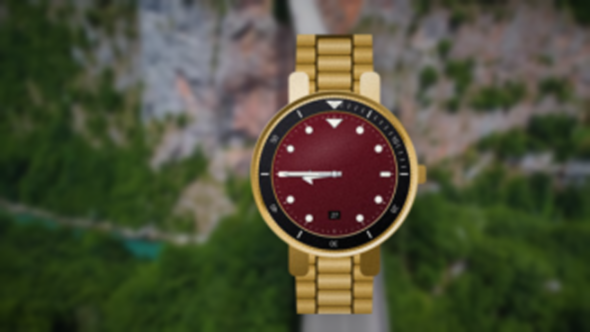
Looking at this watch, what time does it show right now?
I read 8:45
